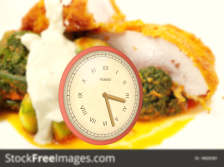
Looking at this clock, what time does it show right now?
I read 3:27
